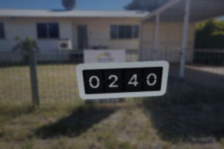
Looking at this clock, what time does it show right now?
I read 2:40
